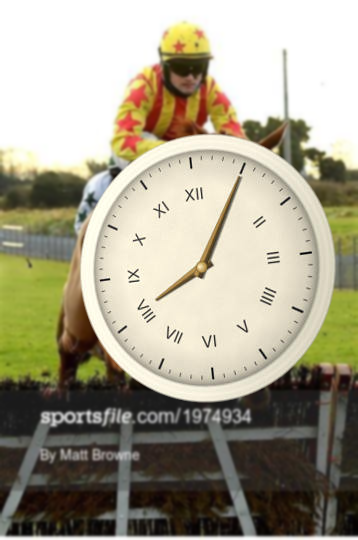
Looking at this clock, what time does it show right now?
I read 8:05
